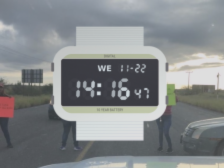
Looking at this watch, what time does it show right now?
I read 14:16:47
